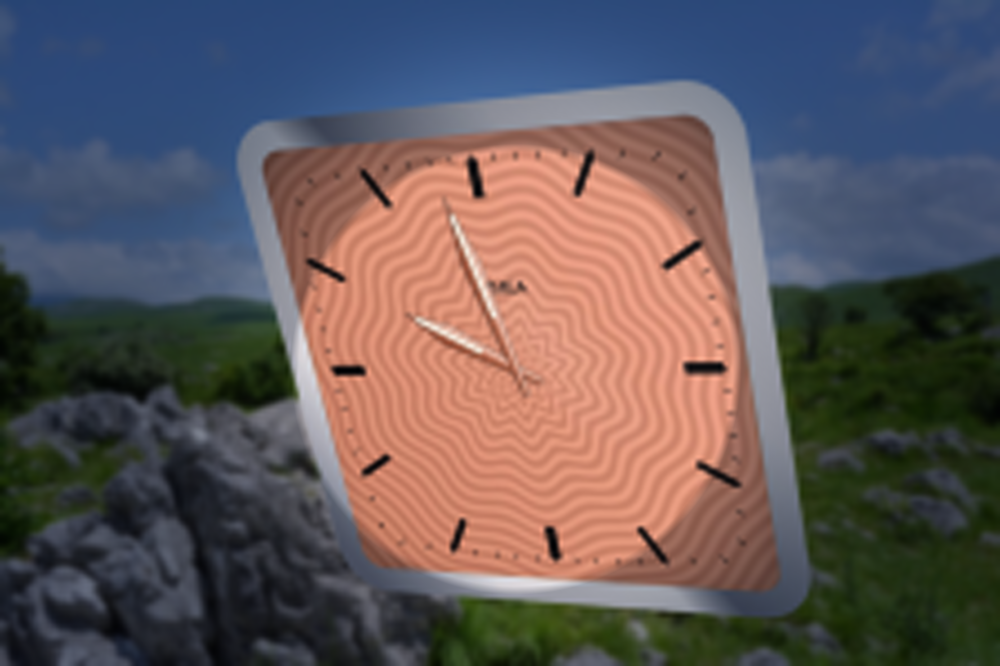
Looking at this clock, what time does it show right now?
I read 9:58
